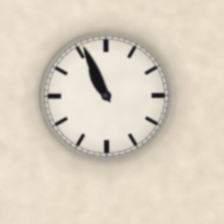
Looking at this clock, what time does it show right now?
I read 10:56
